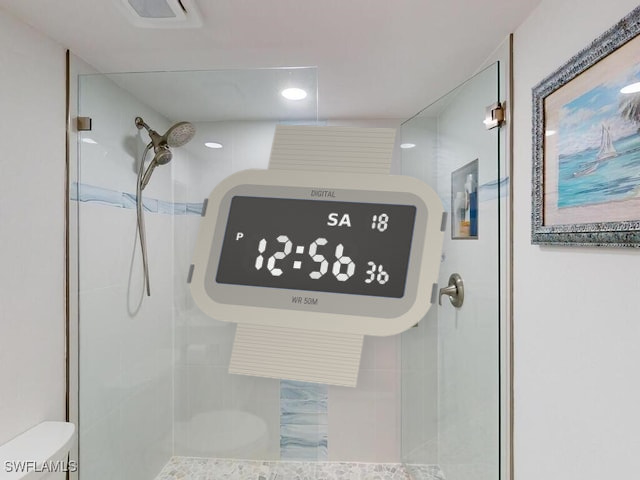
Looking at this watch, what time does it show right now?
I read 12:56:36
